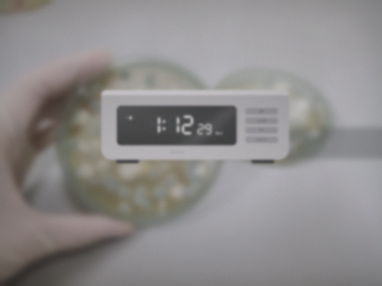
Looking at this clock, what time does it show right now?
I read 1:12
